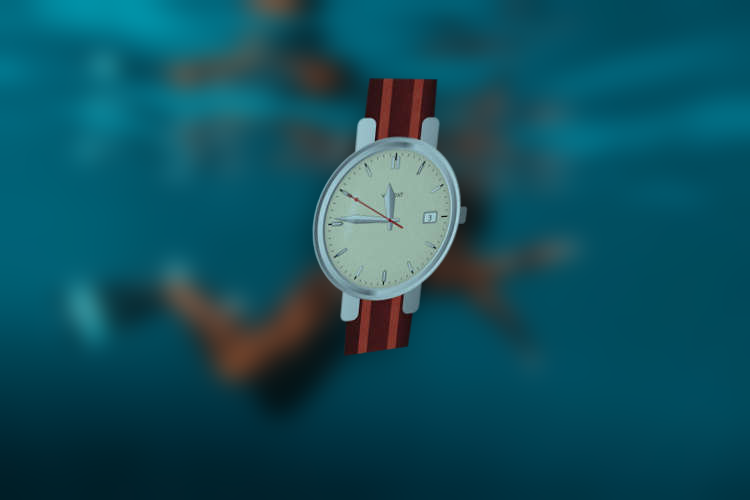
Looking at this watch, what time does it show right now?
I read 11:45:50
